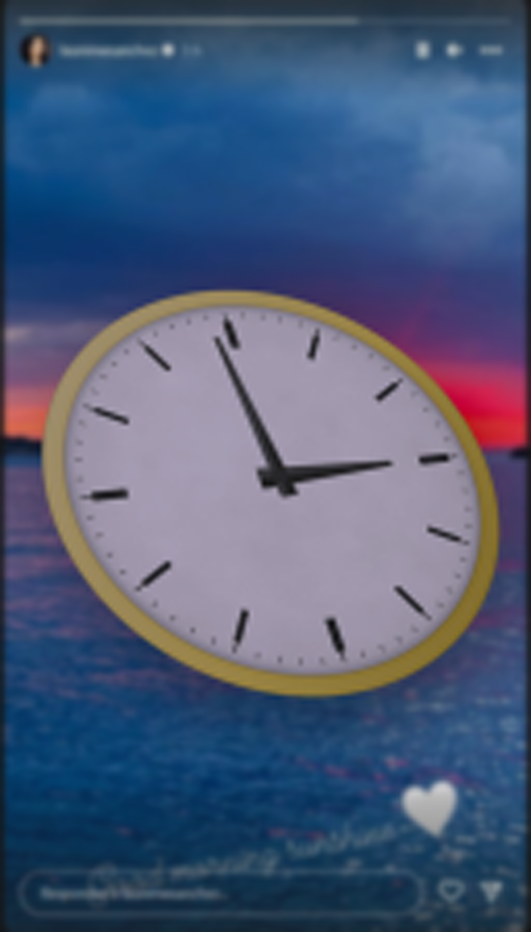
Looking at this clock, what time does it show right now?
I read 2:59
